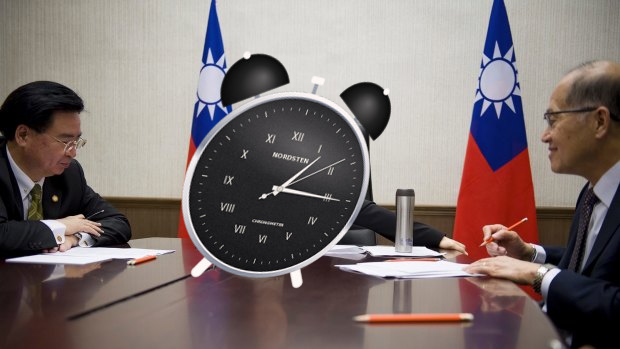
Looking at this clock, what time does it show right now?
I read 1:15:09
